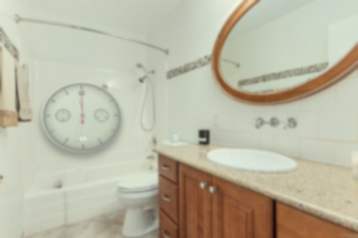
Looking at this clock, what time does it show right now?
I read 11:32
